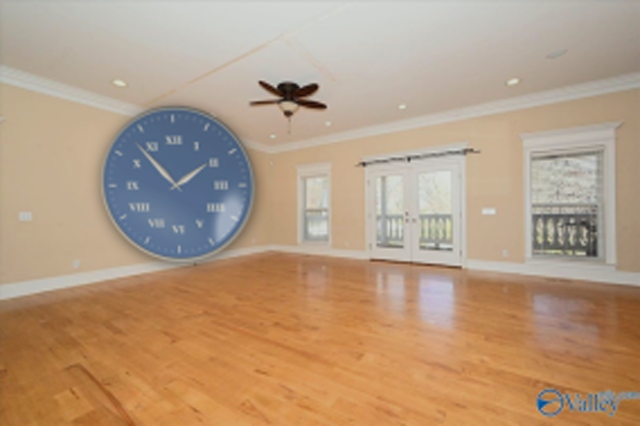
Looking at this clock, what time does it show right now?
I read 1:53
